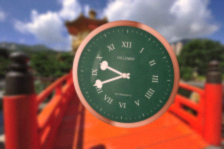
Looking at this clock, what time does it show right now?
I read 9:41
